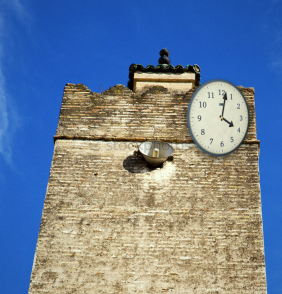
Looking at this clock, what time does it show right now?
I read 4:02
